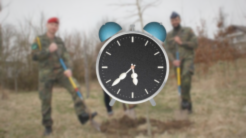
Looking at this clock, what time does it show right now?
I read 5:38
